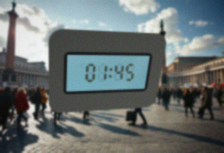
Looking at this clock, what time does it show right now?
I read 1:45
